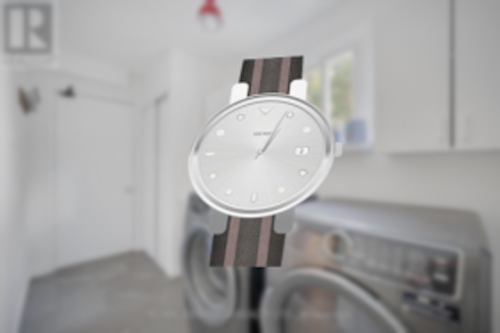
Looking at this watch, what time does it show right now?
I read 1:04
